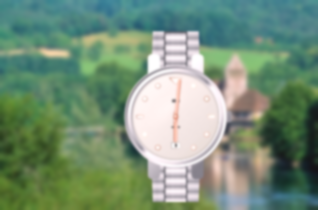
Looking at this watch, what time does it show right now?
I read 6:01
